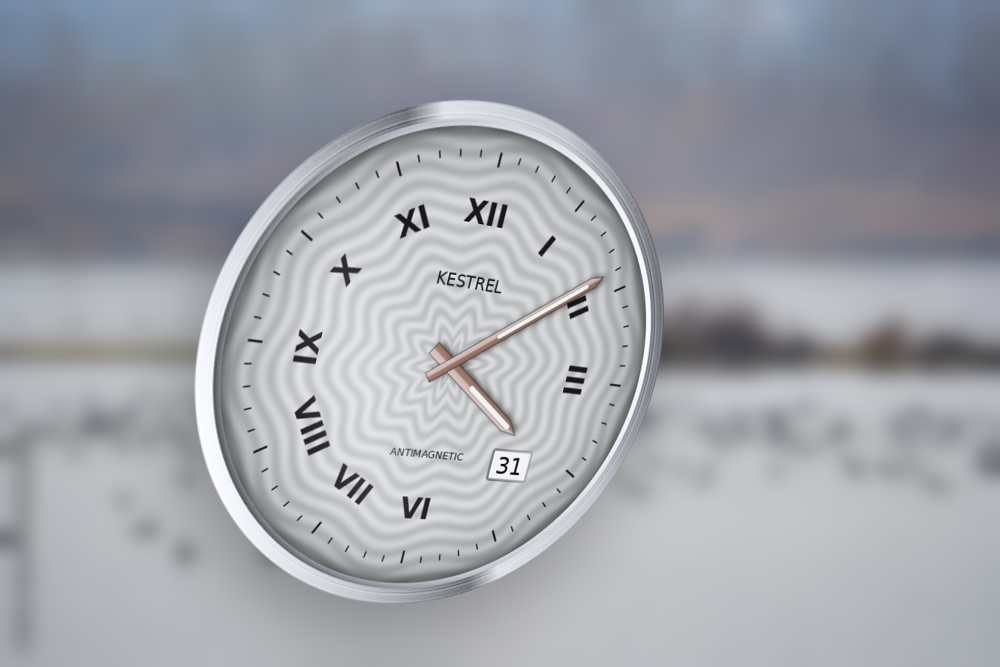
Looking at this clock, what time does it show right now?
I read 4:09
